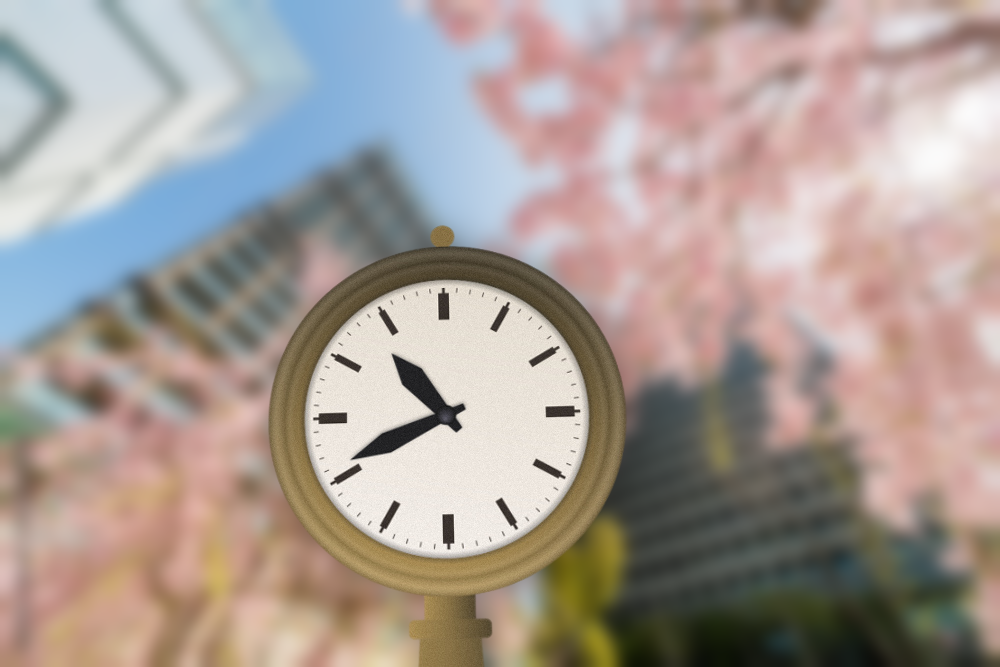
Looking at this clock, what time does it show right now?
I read 10:41
